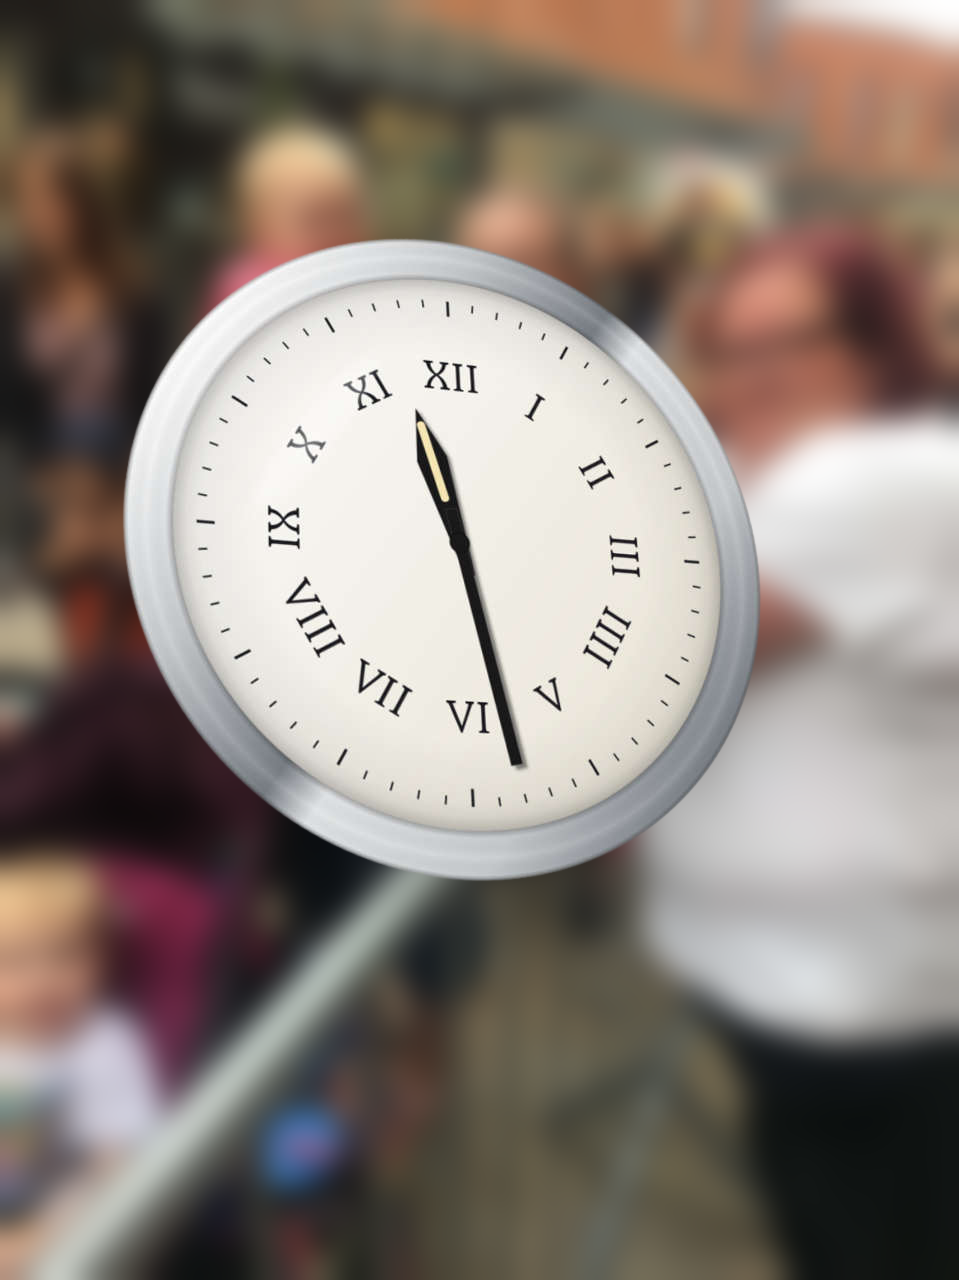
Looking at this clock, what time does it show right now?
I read 11:28
